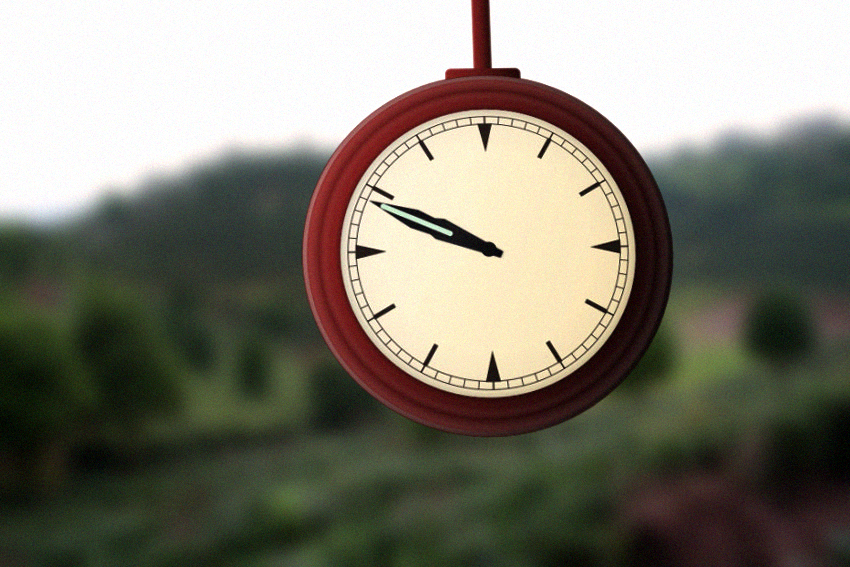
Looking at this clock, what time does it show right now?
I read 9:49
